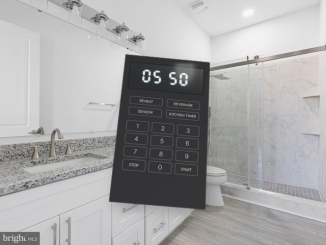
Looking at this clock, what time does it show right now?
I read 5:50
